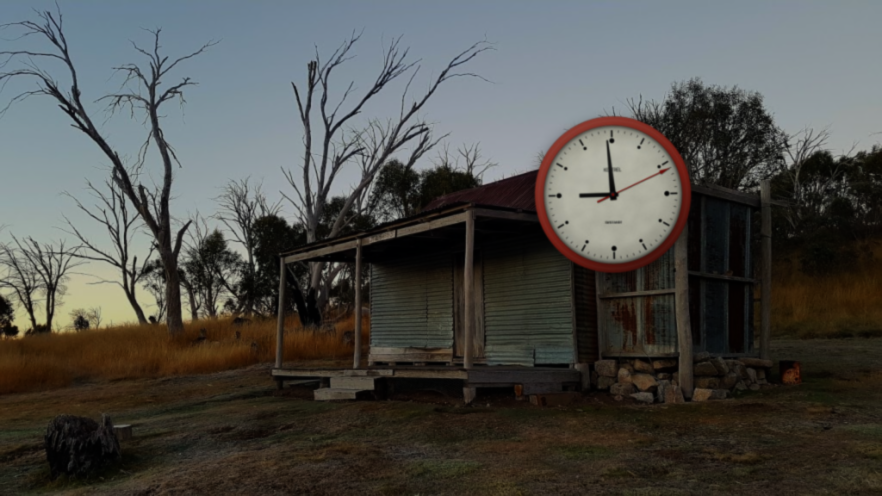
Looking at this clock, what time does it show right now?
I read 8:59:11
